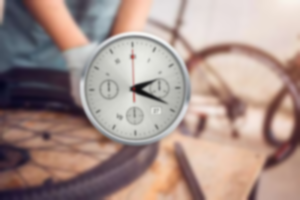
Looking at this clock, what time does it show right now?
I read 2:19
